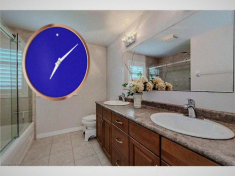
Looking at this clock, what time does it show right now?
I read 7:09
